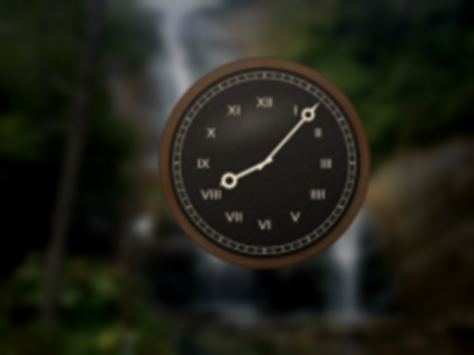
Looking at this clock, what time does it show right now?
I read 8:07
